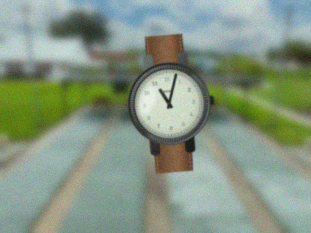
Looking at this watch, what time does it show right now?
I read 11:03
